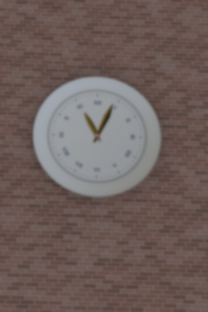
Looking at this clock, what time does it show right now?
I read 11:04
